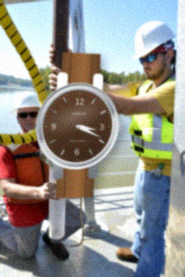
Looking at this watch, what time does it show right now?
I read 3:19
